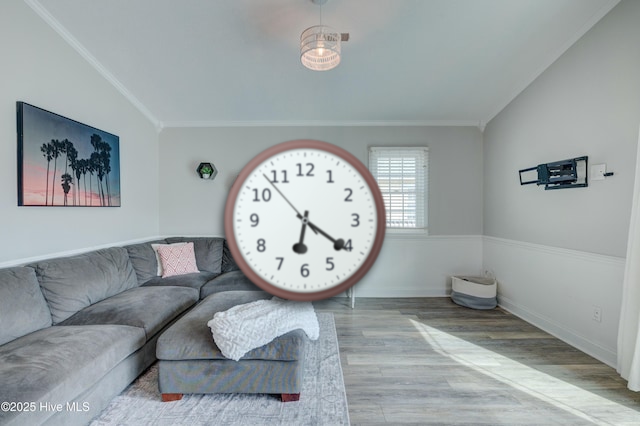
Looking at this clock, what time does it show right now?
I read 6:20:53
